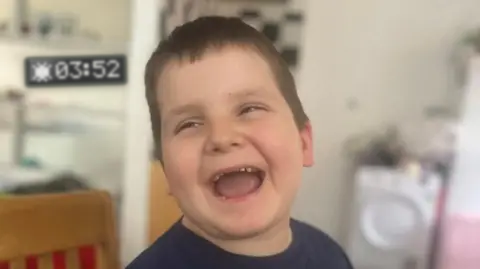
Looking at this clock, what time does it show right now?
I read 3:52
